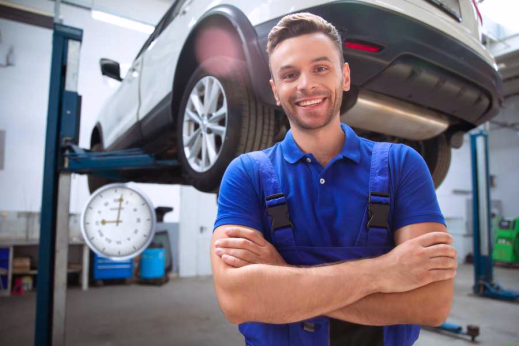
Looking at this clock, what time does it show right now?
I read 9:02
